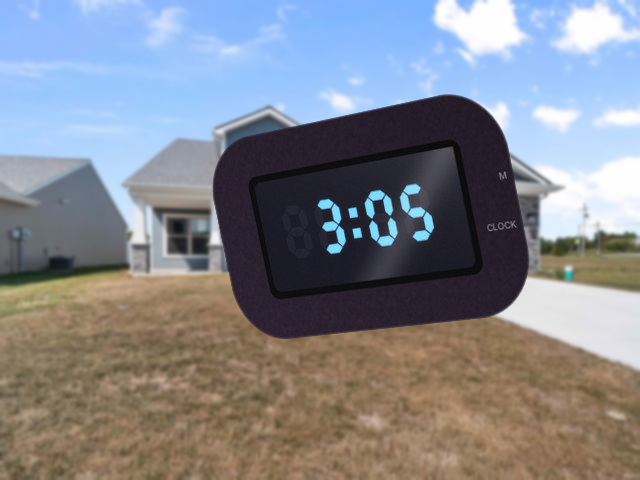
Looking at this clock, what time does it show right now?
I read 3:05
